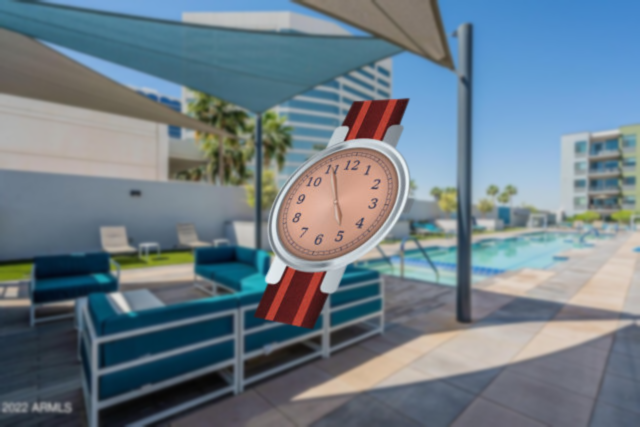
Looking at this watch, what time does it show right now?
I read 4:55
